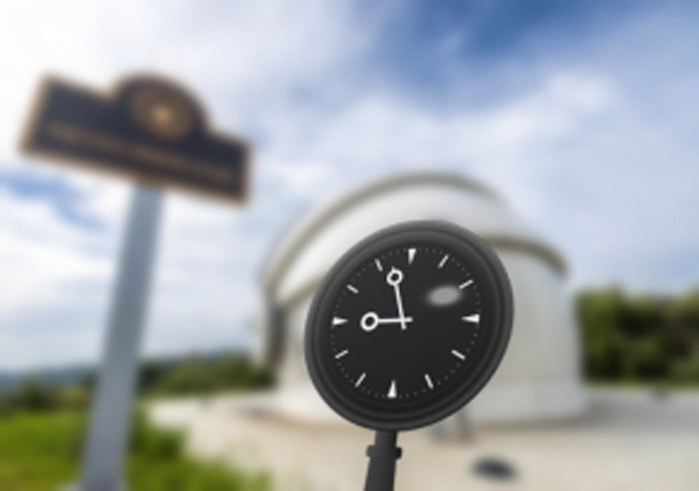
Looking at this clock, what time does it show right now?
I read 8:57
